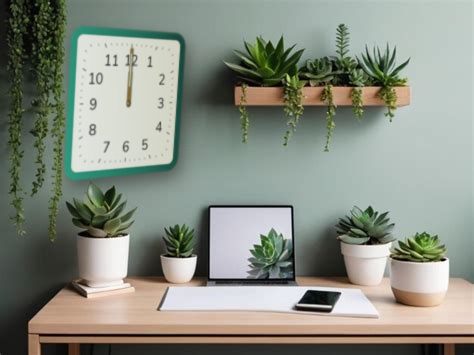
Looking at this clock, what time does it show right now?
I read 12:00
